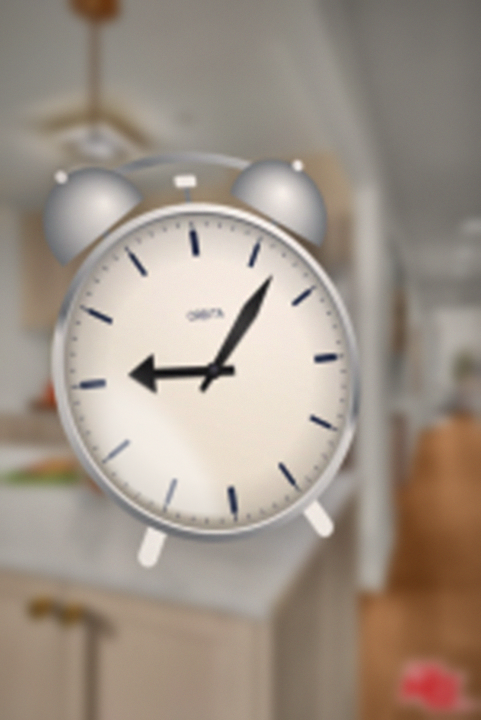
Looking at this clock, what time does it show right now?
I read 9:07
